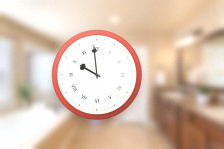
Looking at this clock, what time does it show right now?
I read 9:59
